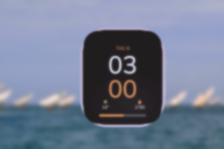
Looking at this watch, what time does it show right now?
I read 3:00
